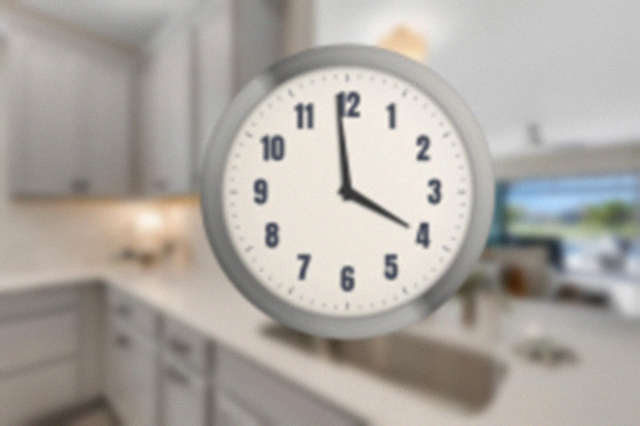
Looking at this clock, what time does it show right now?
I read 3:59
